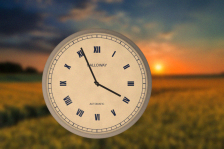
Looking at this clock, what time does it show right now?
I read 3:56
